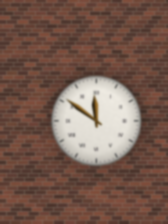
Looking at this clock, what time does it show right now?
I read 11:51
